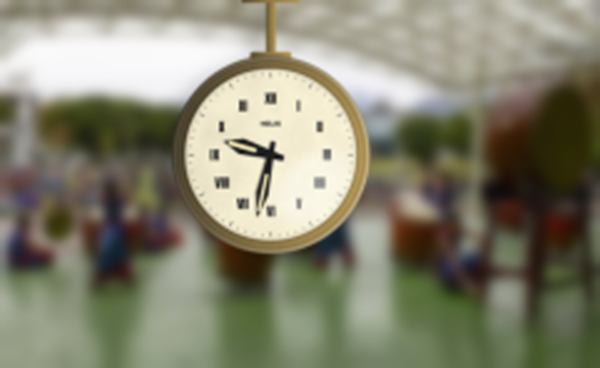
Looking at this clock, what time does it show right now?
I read 9:32
